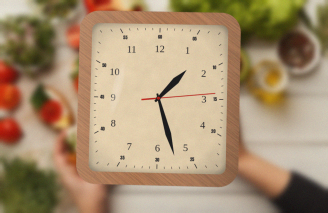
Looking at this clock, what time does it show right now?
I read 1:27:14
